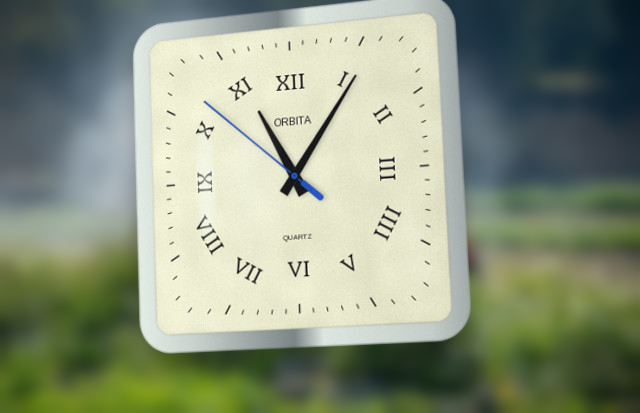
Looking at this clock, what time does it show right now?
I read 11:05:52
